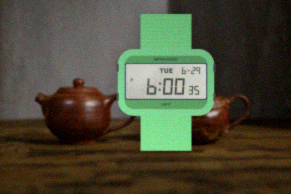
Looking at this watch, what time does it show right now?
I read 6:00
